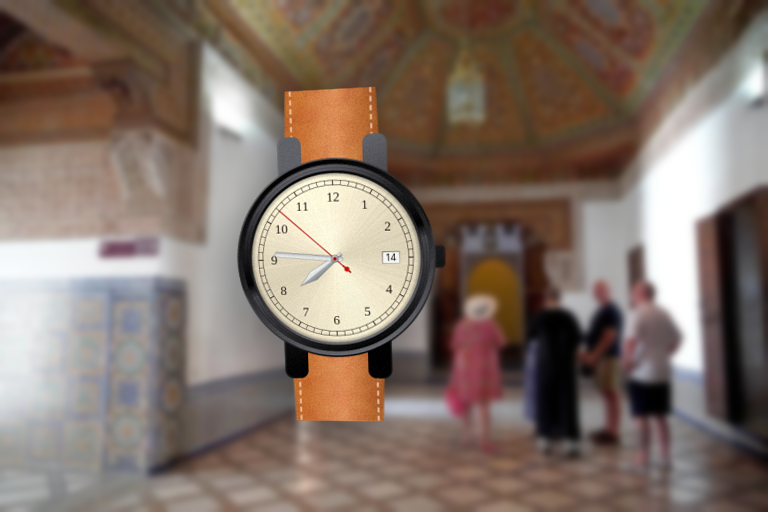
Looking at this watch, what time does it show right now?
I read 7:45:52
